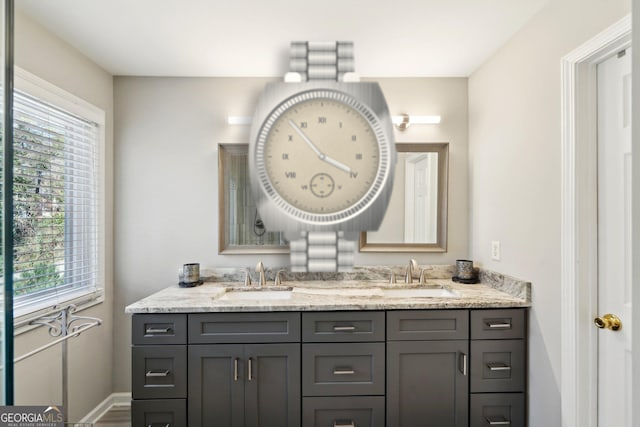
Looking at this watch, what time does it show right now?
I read 3:53
